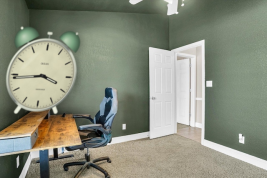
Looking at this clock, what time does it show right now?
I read 3:44
